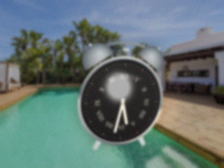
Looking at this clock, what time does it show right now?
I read 5:32
